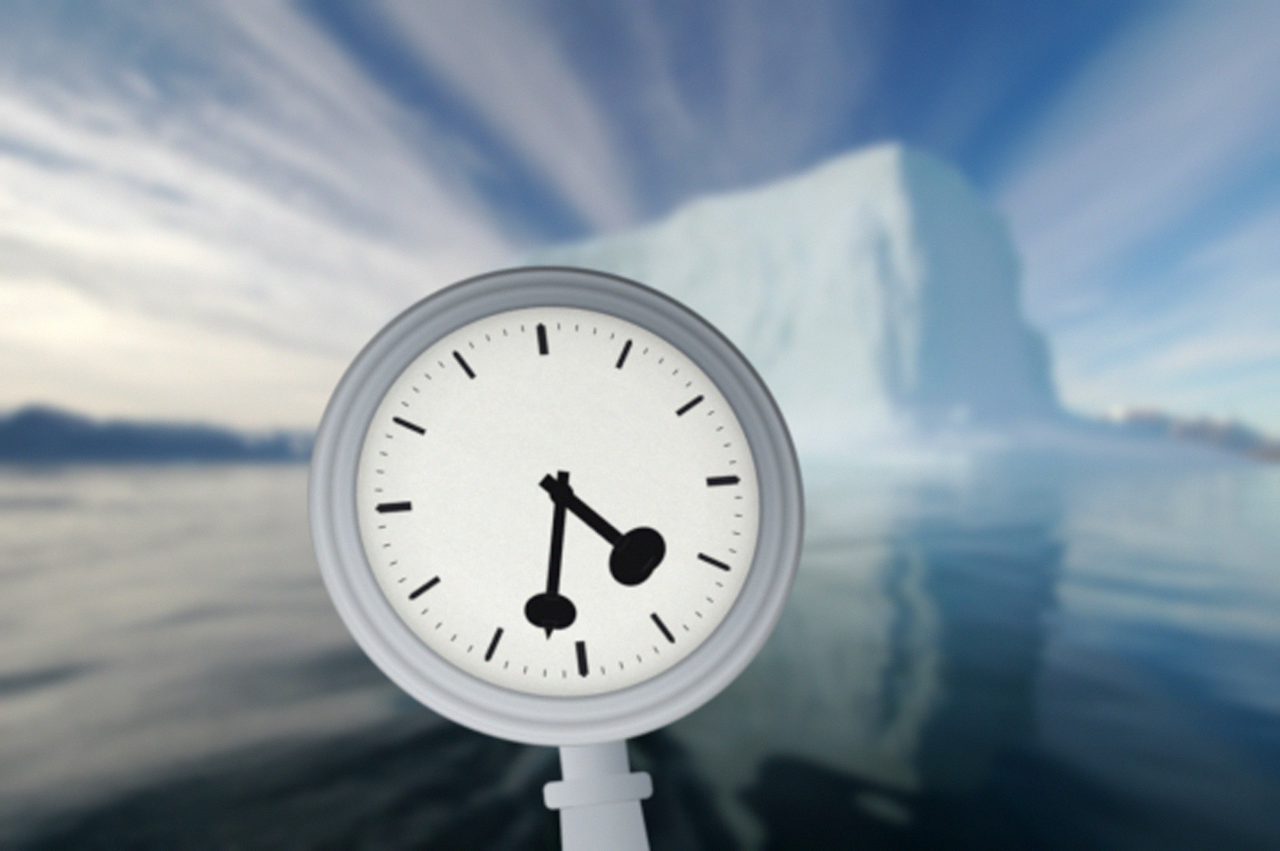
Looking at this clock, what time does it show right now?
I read 4:32
